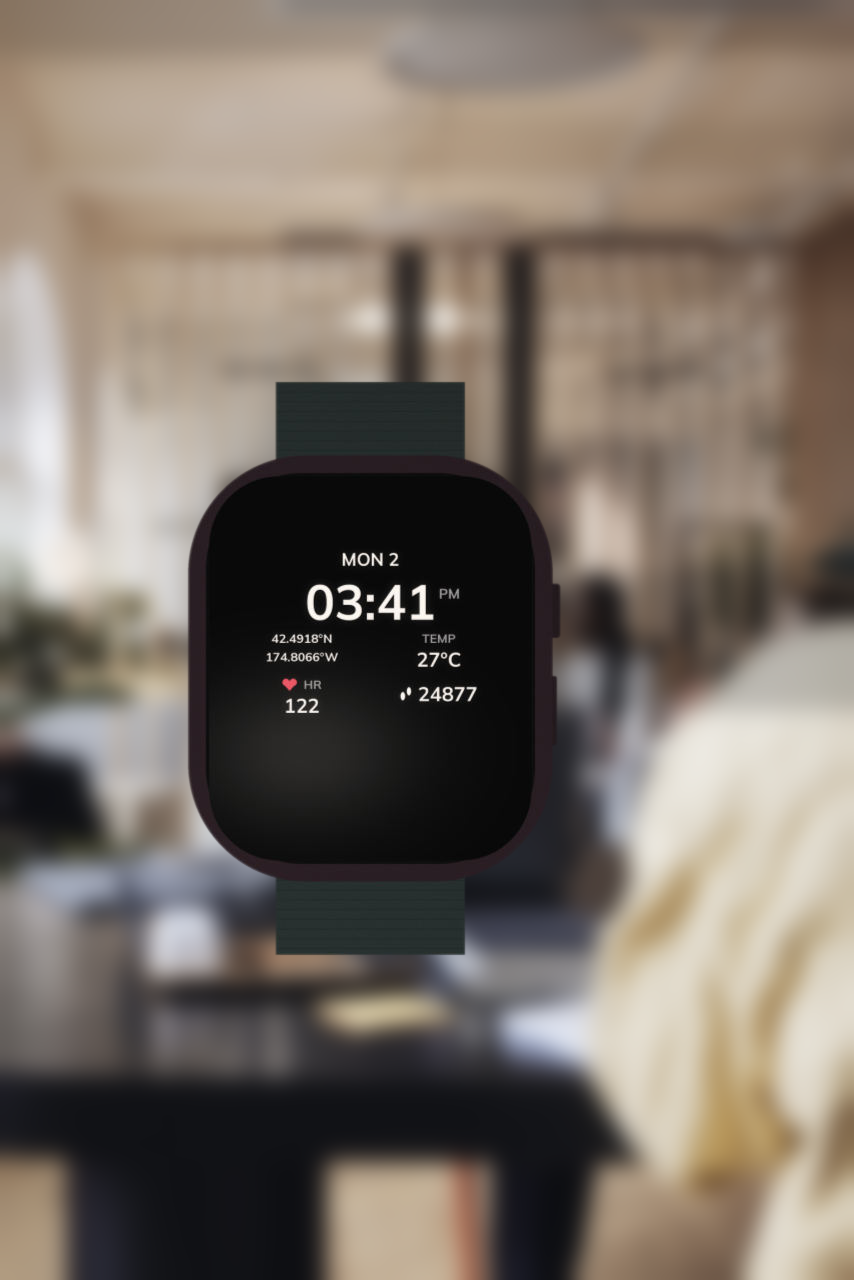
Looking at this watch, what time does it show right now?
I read 3:41
